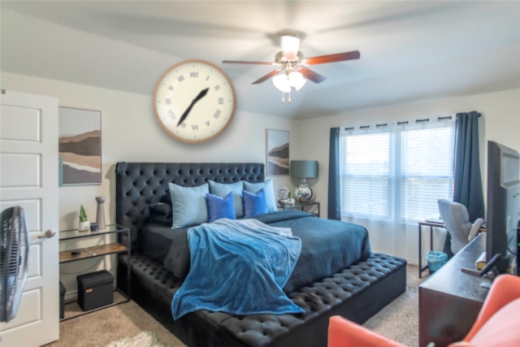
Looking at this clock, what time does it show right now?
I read 1:36
